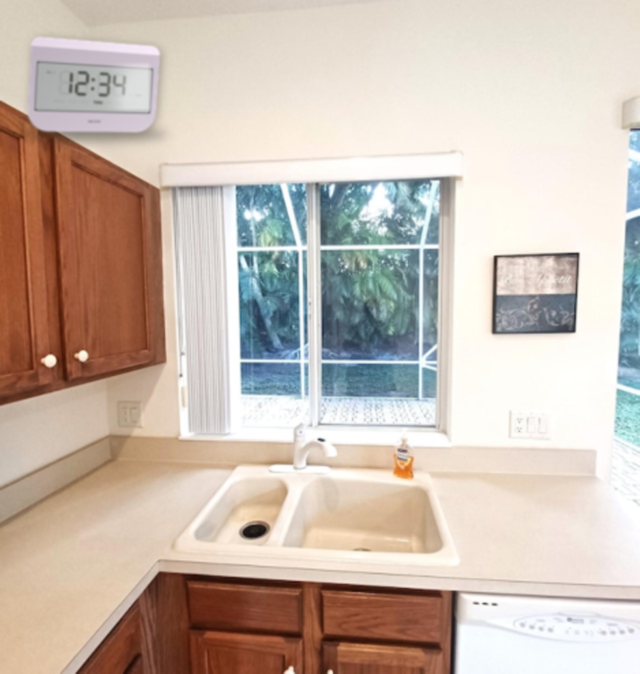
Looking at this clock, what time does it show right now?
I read 12:34
